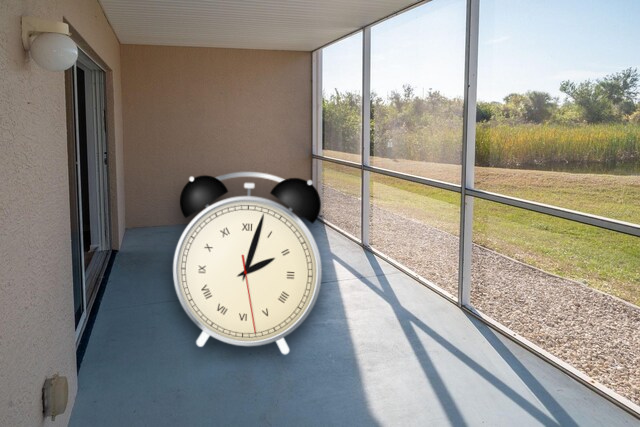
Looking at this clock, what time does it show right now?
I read 2:02:28
